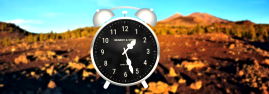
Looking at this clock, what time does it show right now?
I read 1:27
